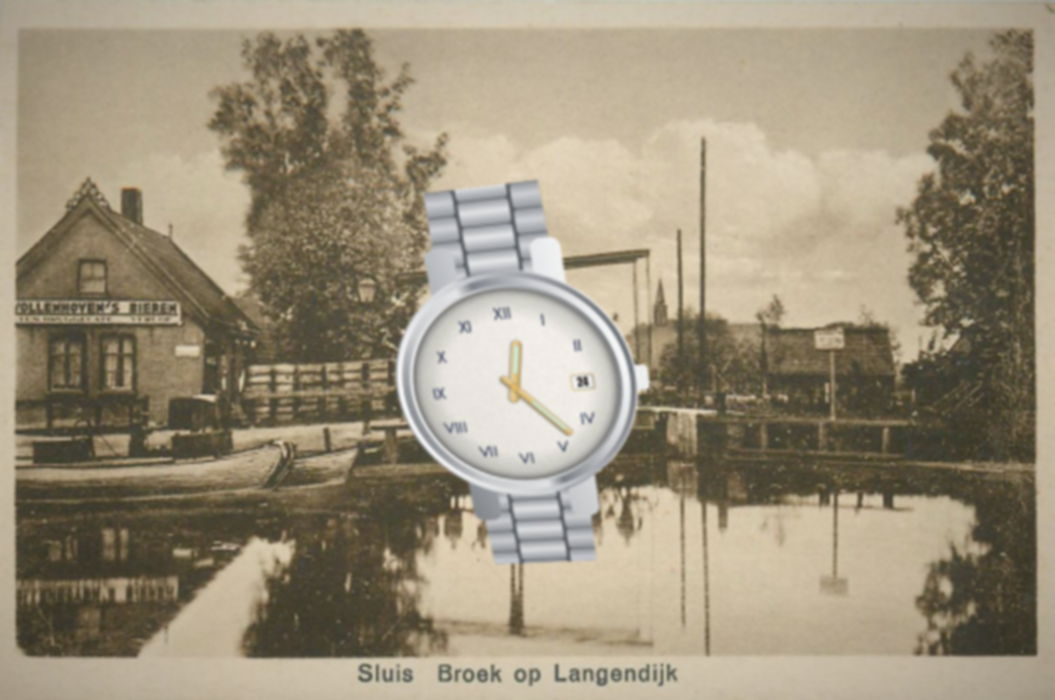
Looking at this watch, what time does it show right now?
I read 12:23
